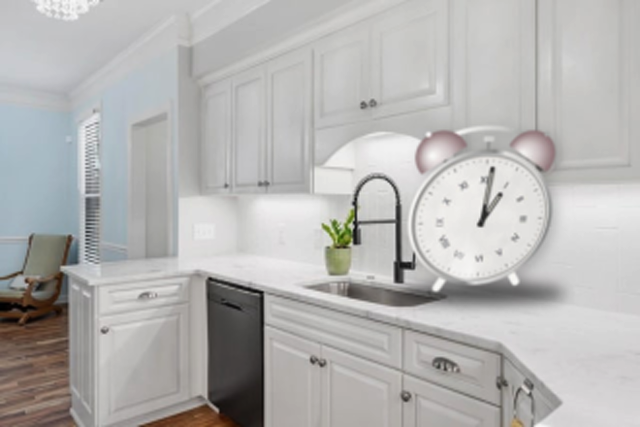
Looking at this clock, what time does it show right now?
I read 1:01
